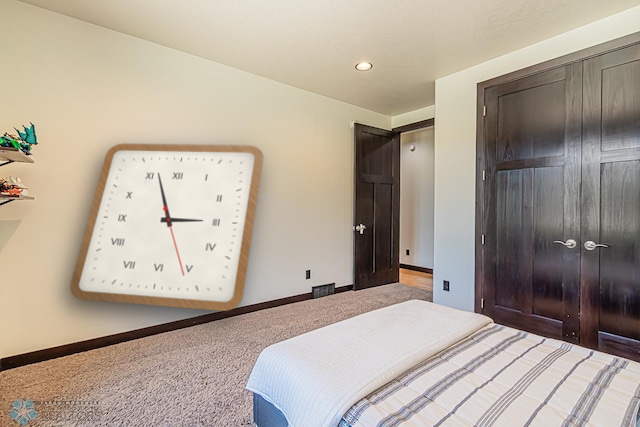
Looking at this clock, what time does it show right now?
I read 2:56:26
